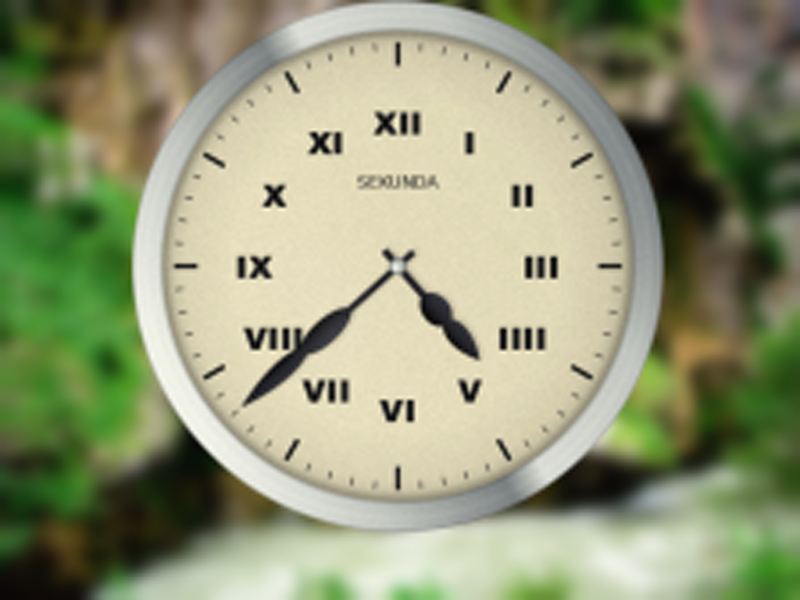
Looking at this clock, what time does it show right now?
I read 4:38
